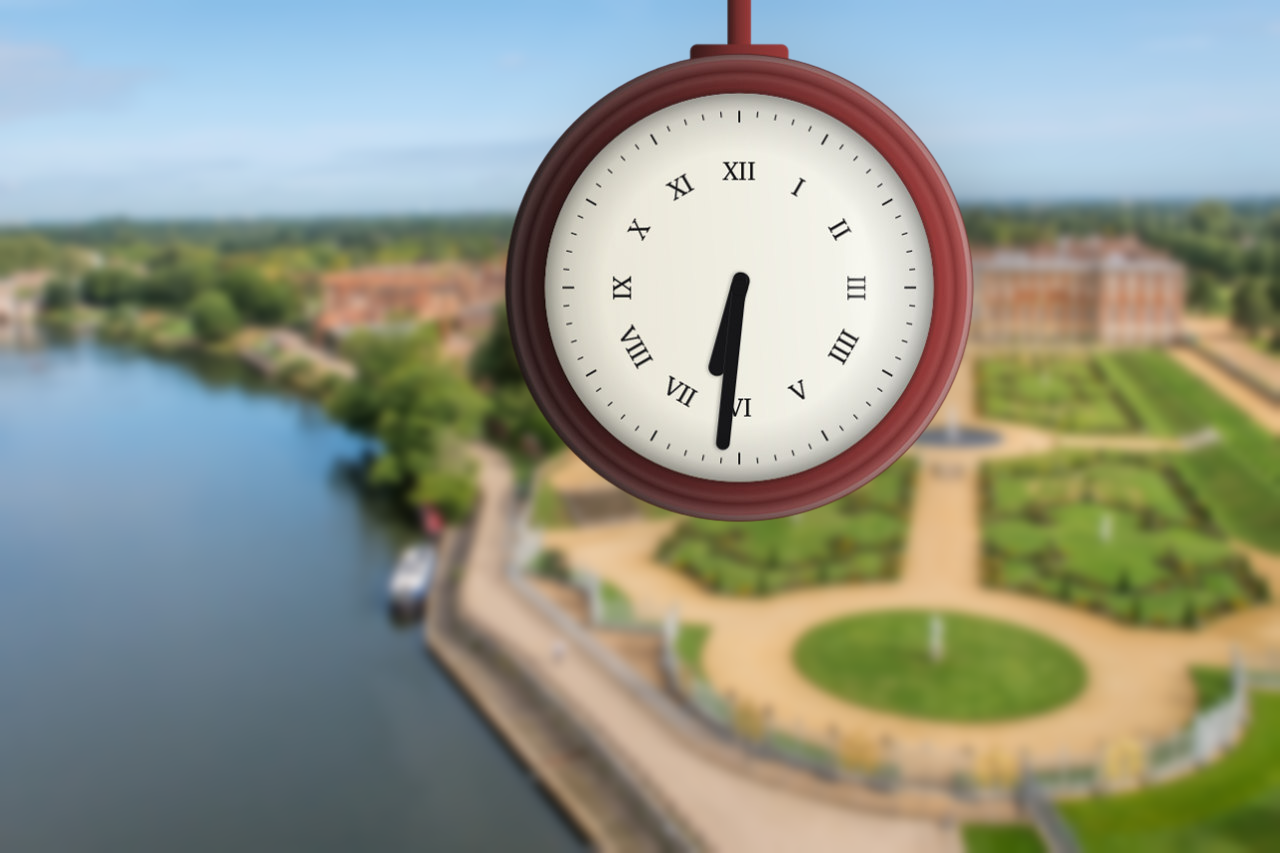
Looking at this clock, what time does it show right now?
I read 6:31
